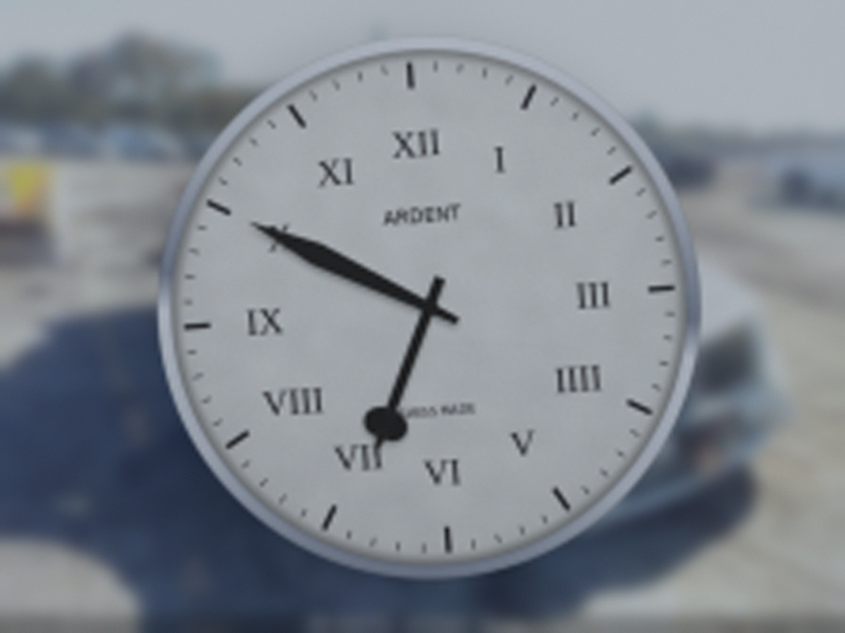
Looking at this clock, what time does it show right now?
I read 6:50
